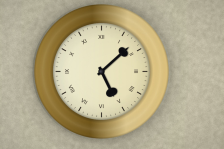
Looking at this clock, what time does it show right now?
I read 5:08
